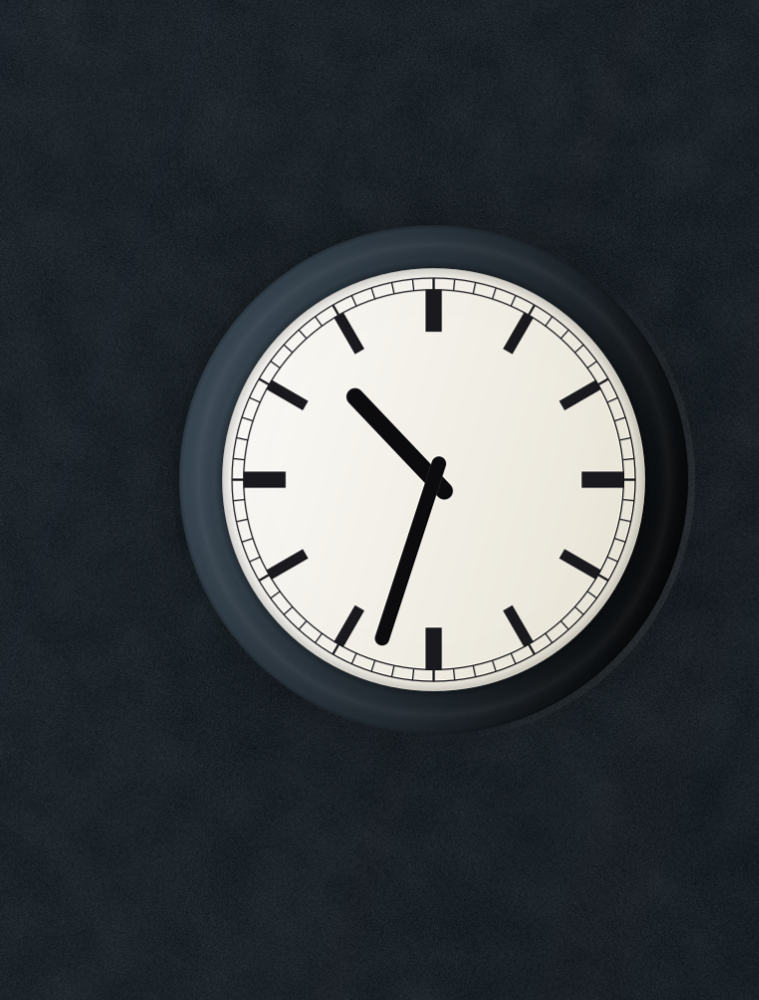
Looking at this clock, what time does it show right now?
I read 10:33
